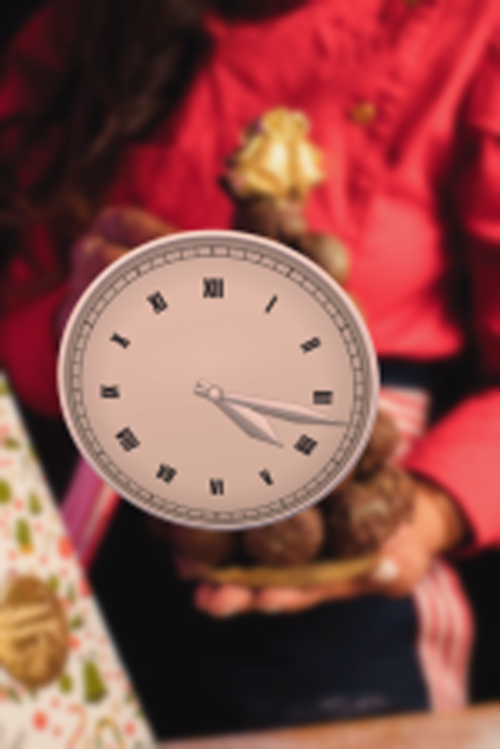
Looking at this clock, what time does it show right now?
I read 4:17
